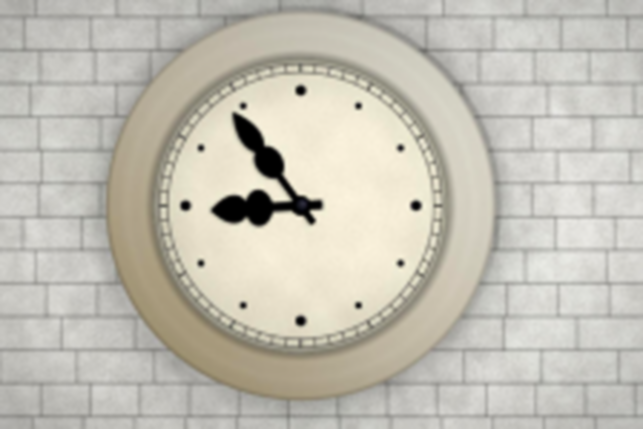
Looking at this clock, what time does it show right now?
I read 8:54
